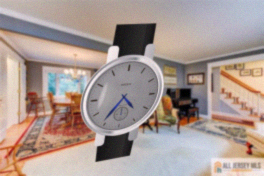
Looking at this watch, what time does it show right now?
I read 4:36
